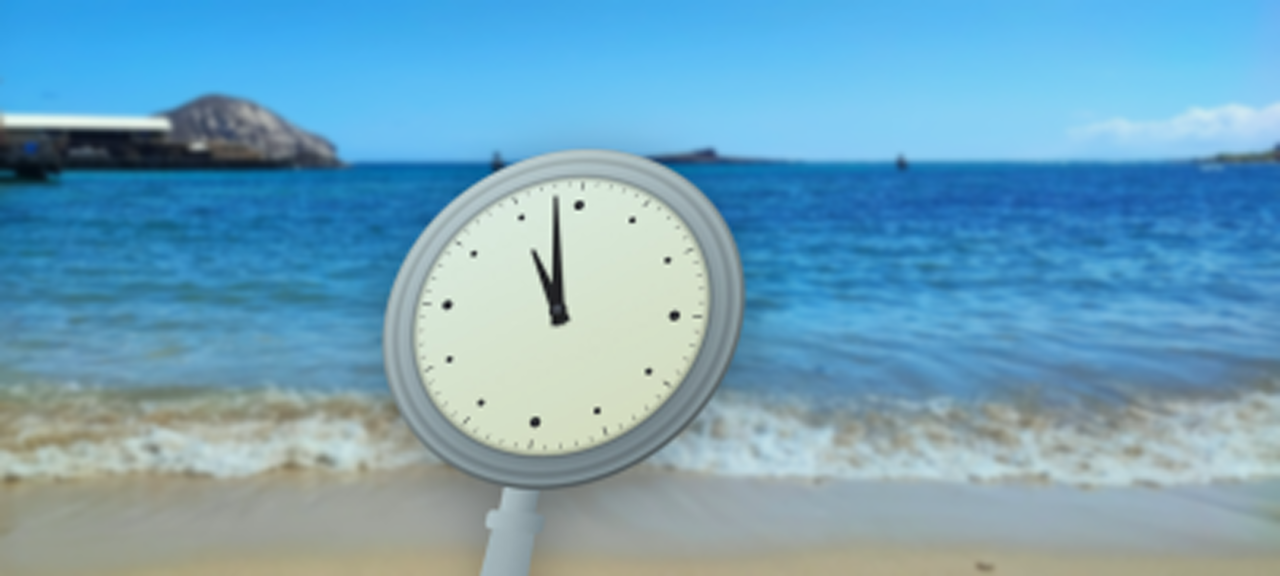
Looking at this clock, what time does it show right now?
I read 10:58
